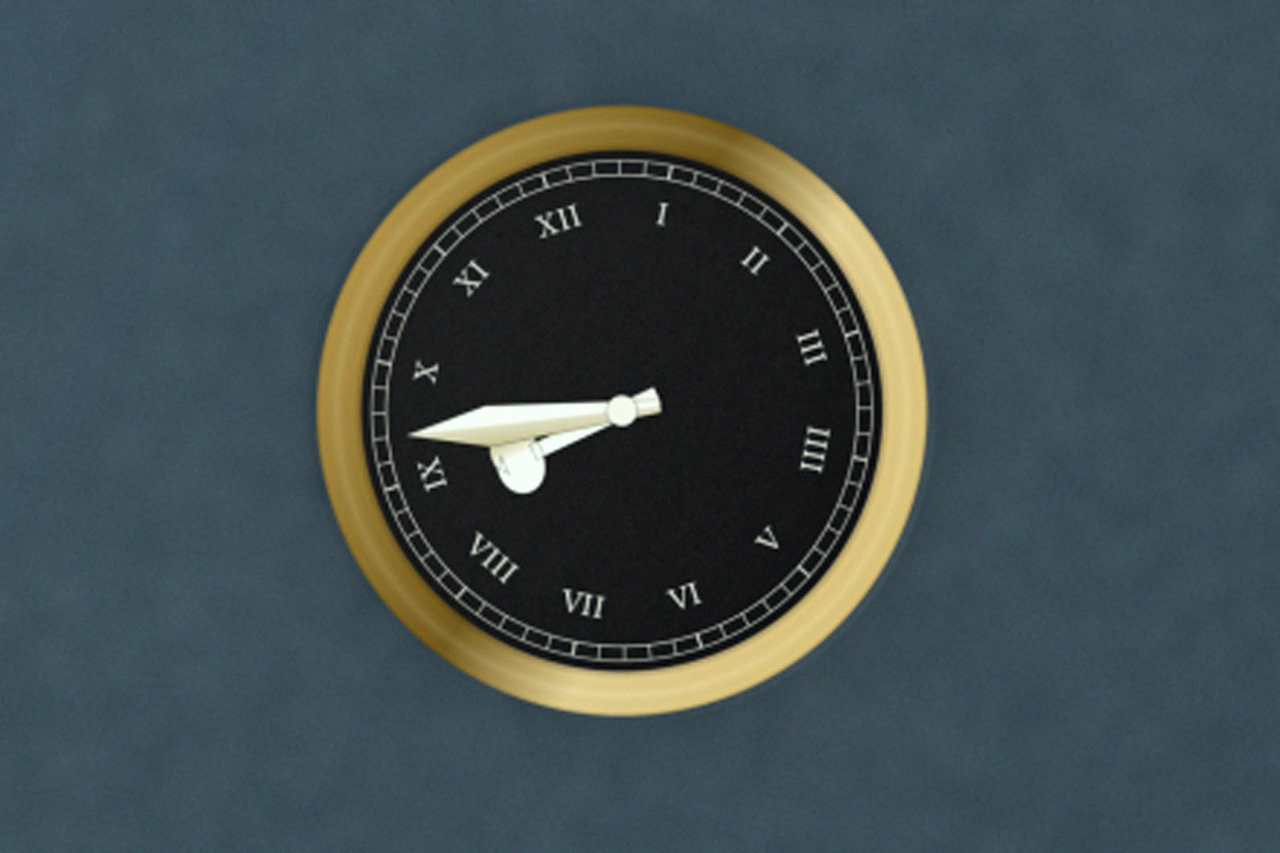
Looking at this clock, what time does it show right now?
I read 8:47
